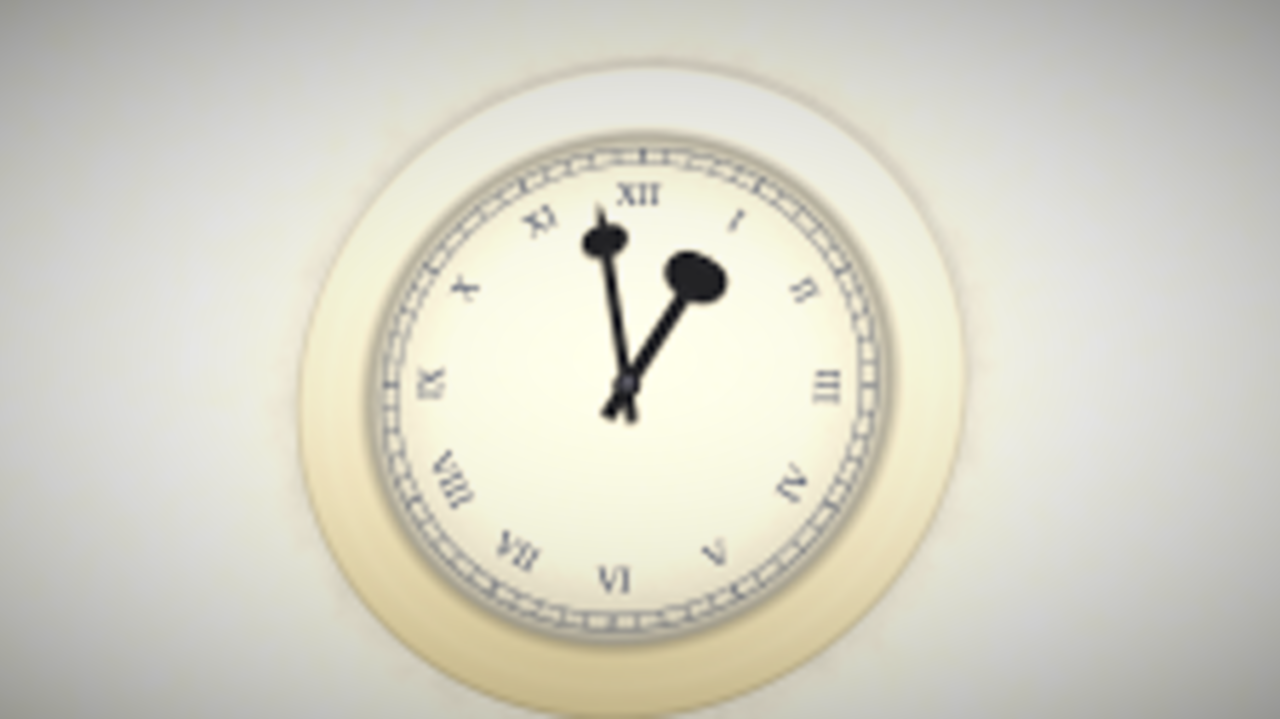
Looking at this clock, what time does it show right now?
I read 12:58
